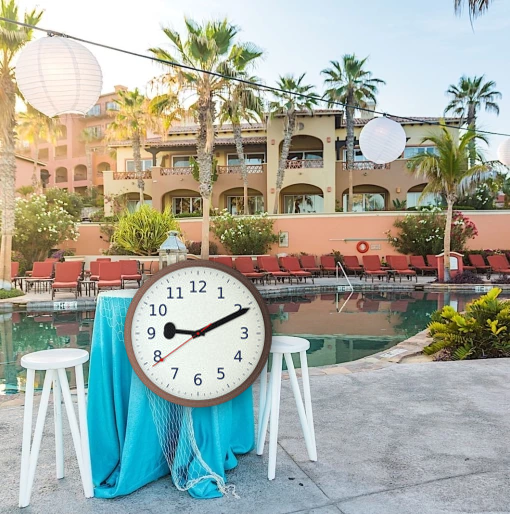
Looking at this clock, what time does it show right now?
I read 9:10:39
